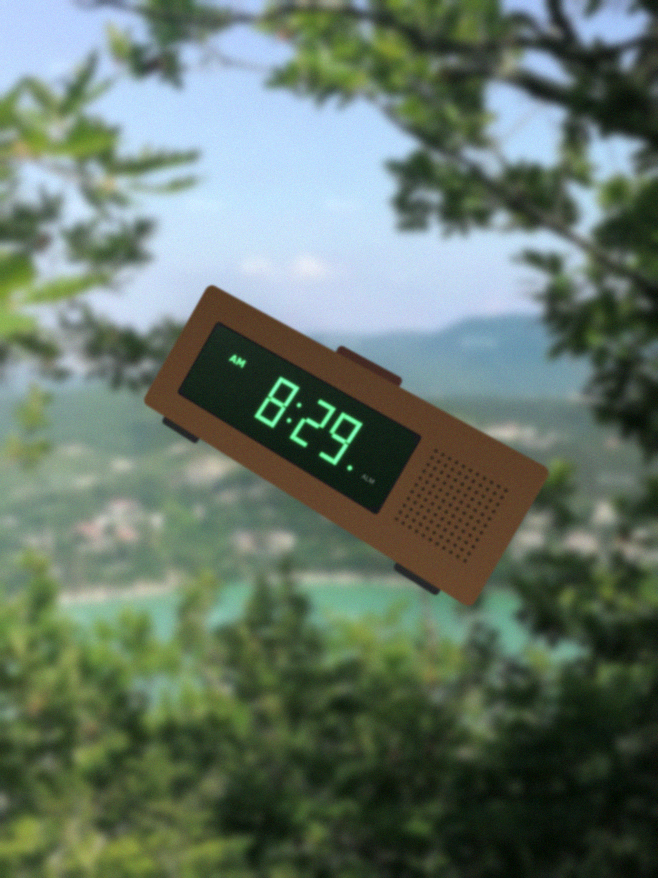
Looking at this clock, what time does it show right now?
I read 8:29
